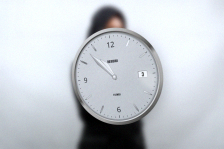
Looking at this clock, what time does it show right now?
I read 10:53
